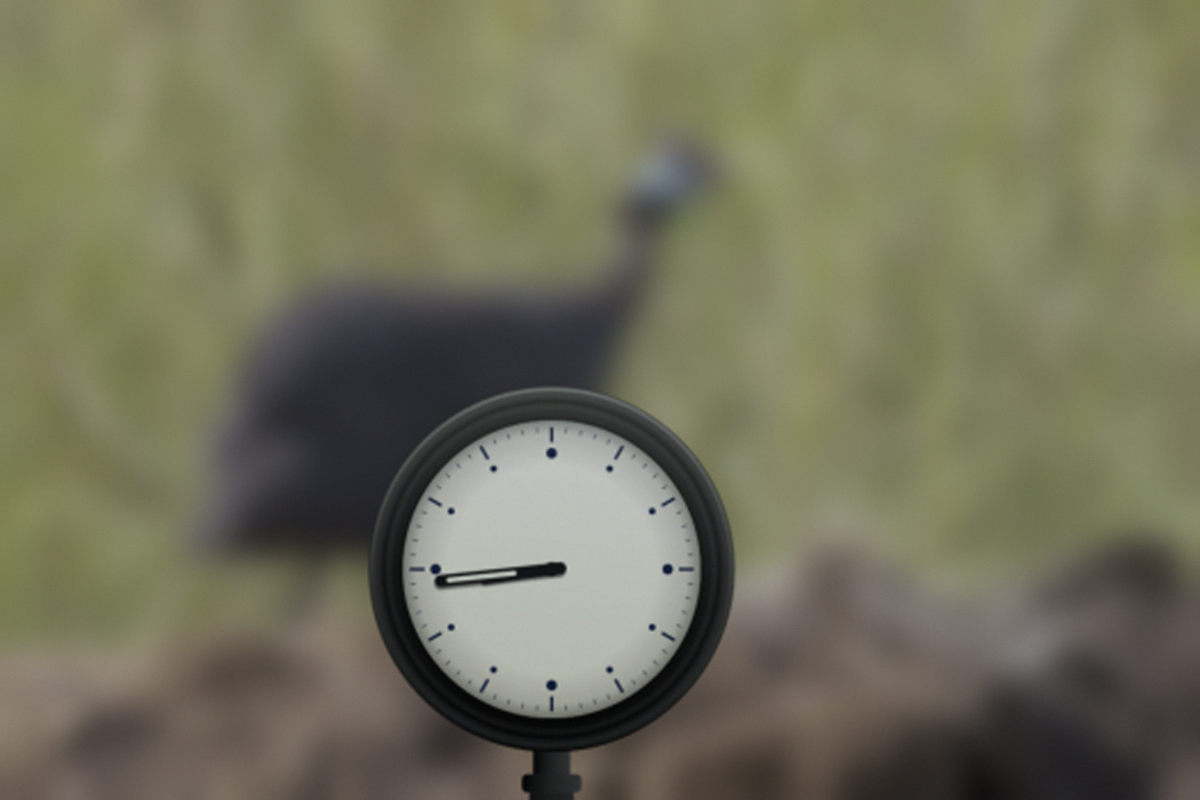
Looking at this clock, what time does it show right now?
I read 8:44
